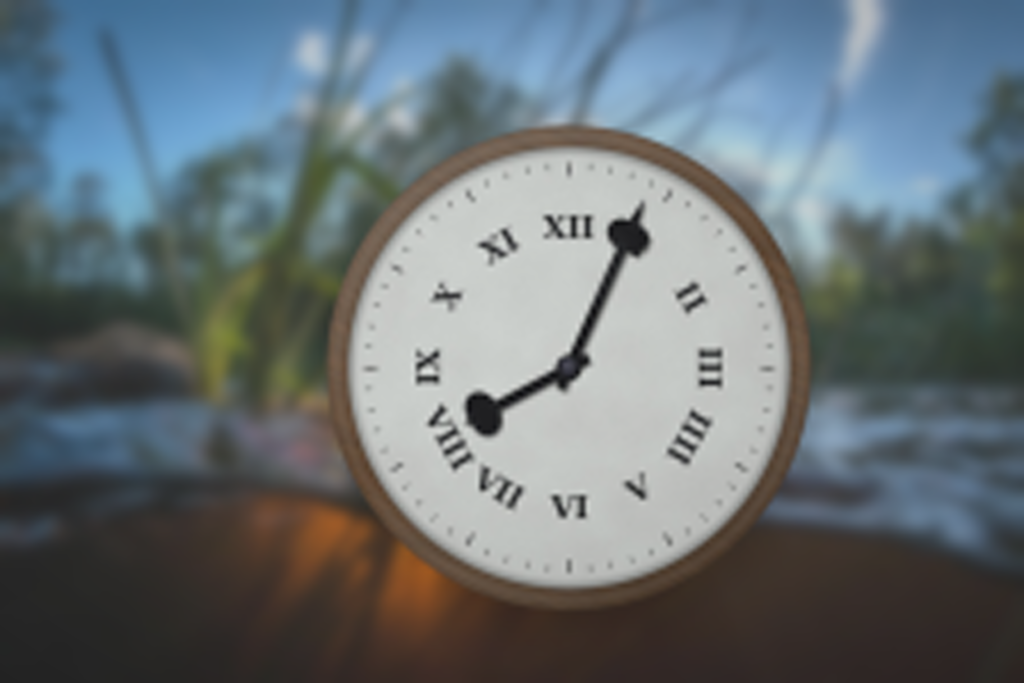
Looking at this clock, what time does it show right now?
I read 8:04
